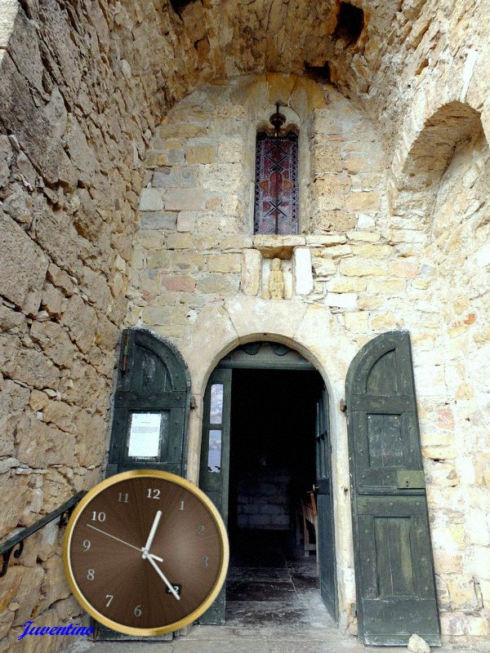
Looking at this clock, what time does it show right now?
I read 12:22:48
